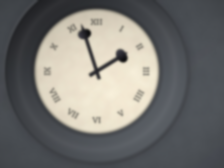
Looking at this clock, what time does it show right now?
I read 1:57
